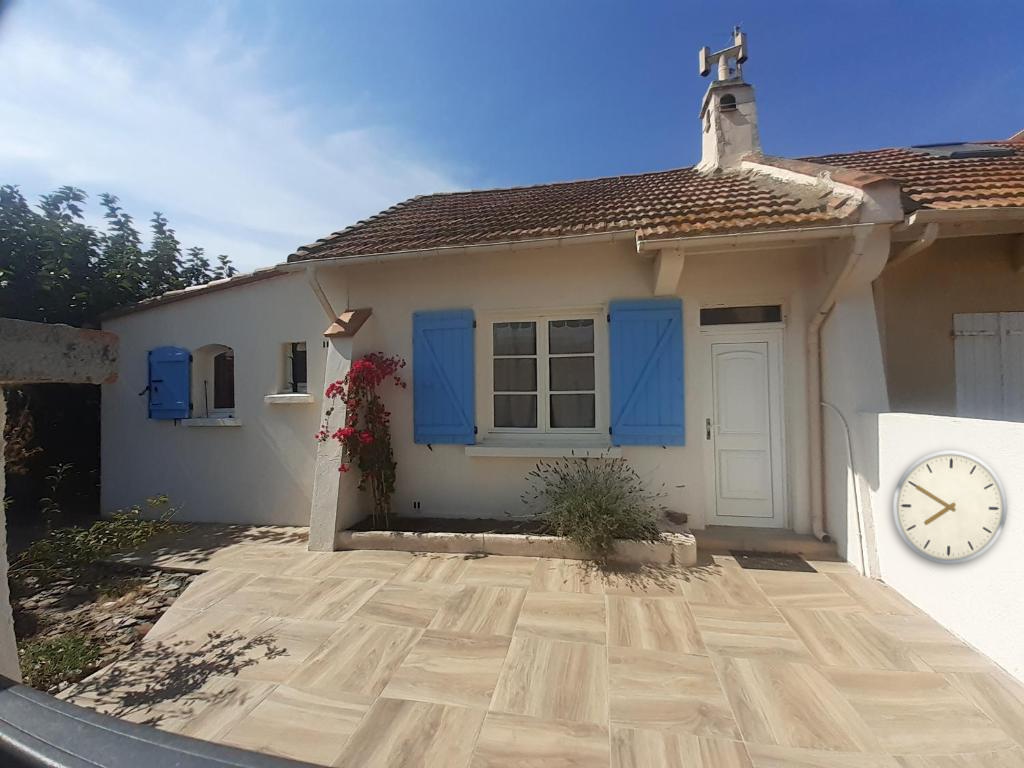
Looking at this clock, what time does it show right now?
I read 7:50
